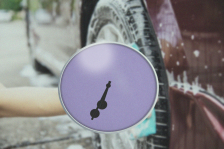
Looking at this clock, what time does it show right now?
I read 6:34
